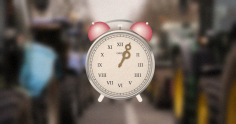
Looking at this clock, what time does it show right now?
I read 1:04
